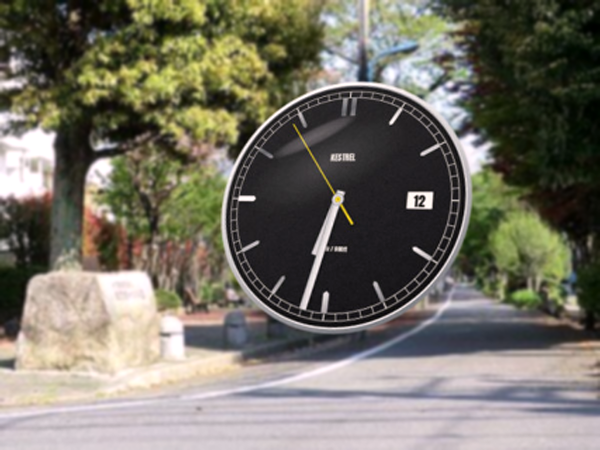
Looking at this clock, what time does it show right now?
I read 6:31:54
